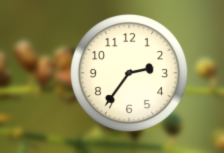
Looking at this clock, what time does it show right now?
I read 2:36
